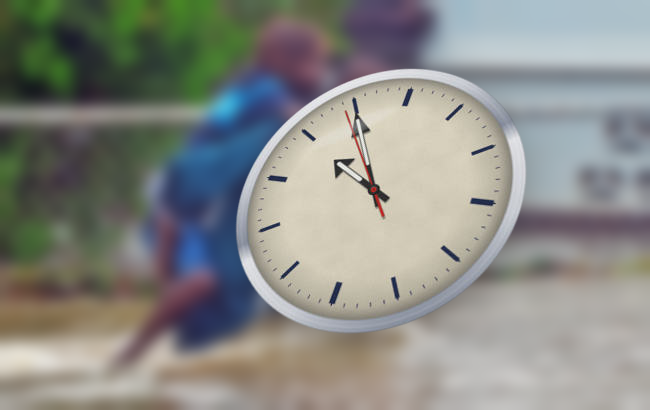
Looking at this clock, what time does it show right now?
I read 9:54:54
